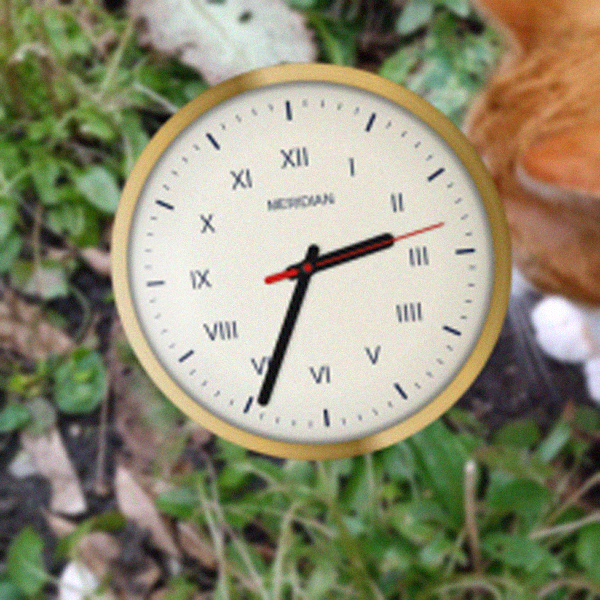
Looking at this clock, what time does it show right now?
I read 2:34:13
